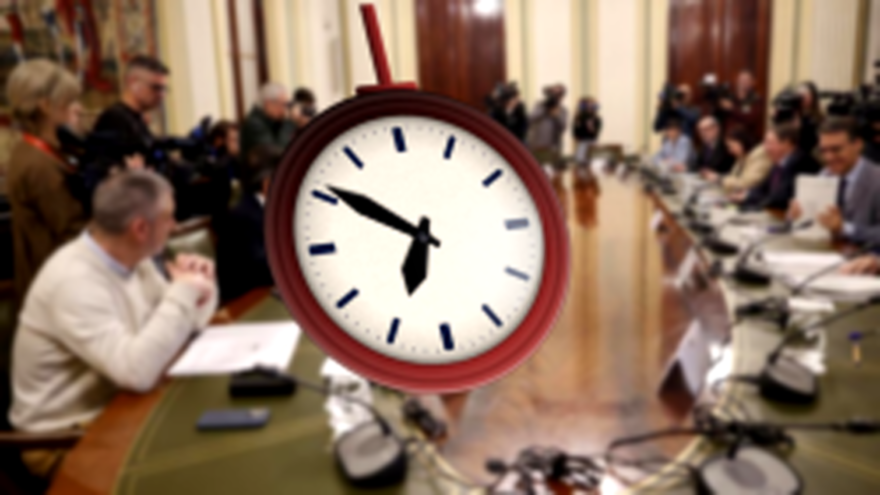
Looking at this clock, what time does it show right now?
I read 6:51
